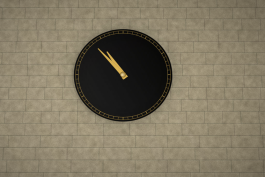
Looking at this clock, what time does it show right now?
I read 10:53
